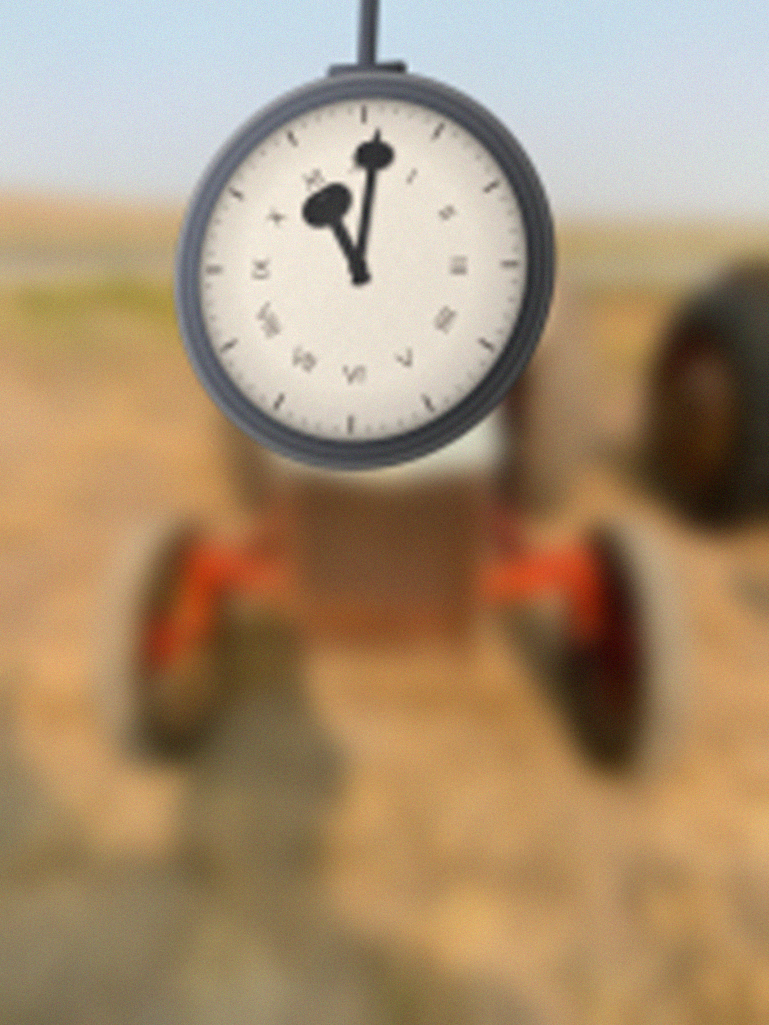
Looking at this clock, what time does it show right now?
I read 11:01
